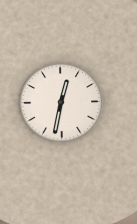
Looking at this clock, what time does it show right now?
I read 12:32
